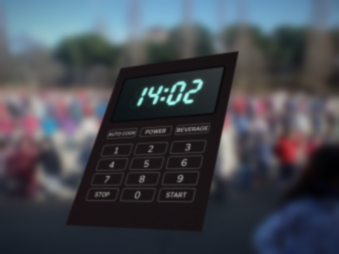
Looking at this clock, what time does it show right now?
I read 14:02
